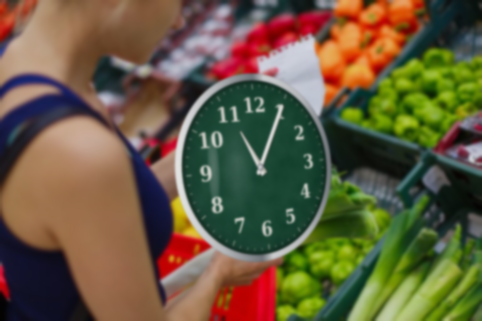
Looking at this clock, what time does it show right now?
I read 11:05
